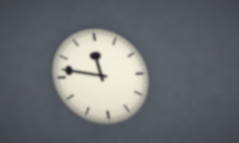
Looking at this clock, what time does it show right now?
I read 11:47
